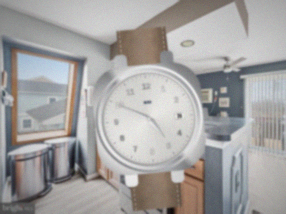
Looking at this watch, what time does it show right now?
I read 4:50
